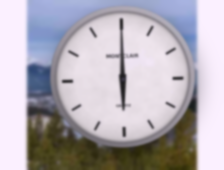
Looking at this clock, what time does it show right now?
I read 6:00
